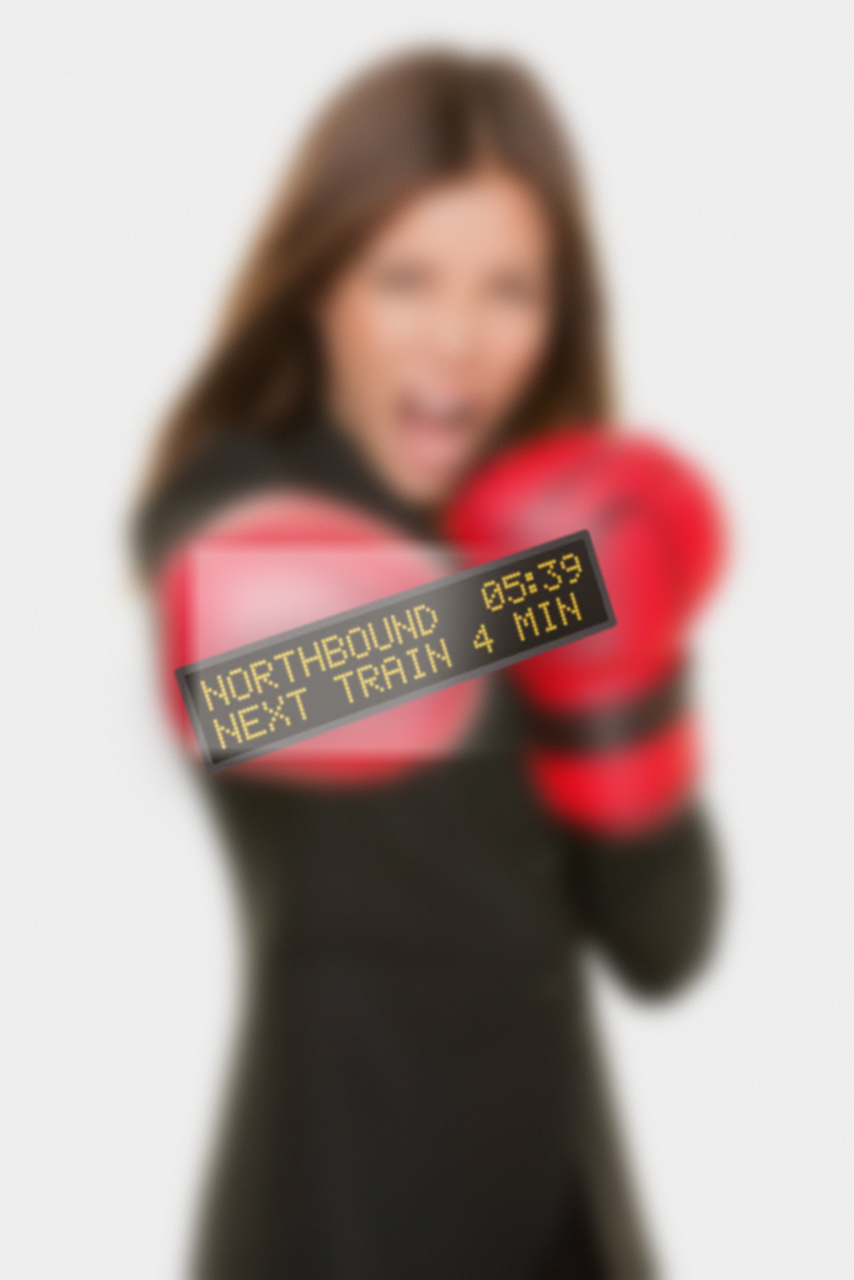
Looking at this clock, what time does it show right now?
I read 5:39
